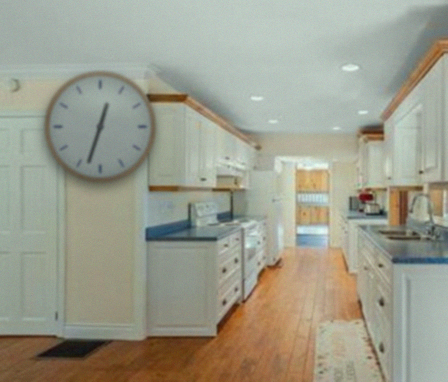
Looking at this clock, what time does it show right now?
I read 12:33
